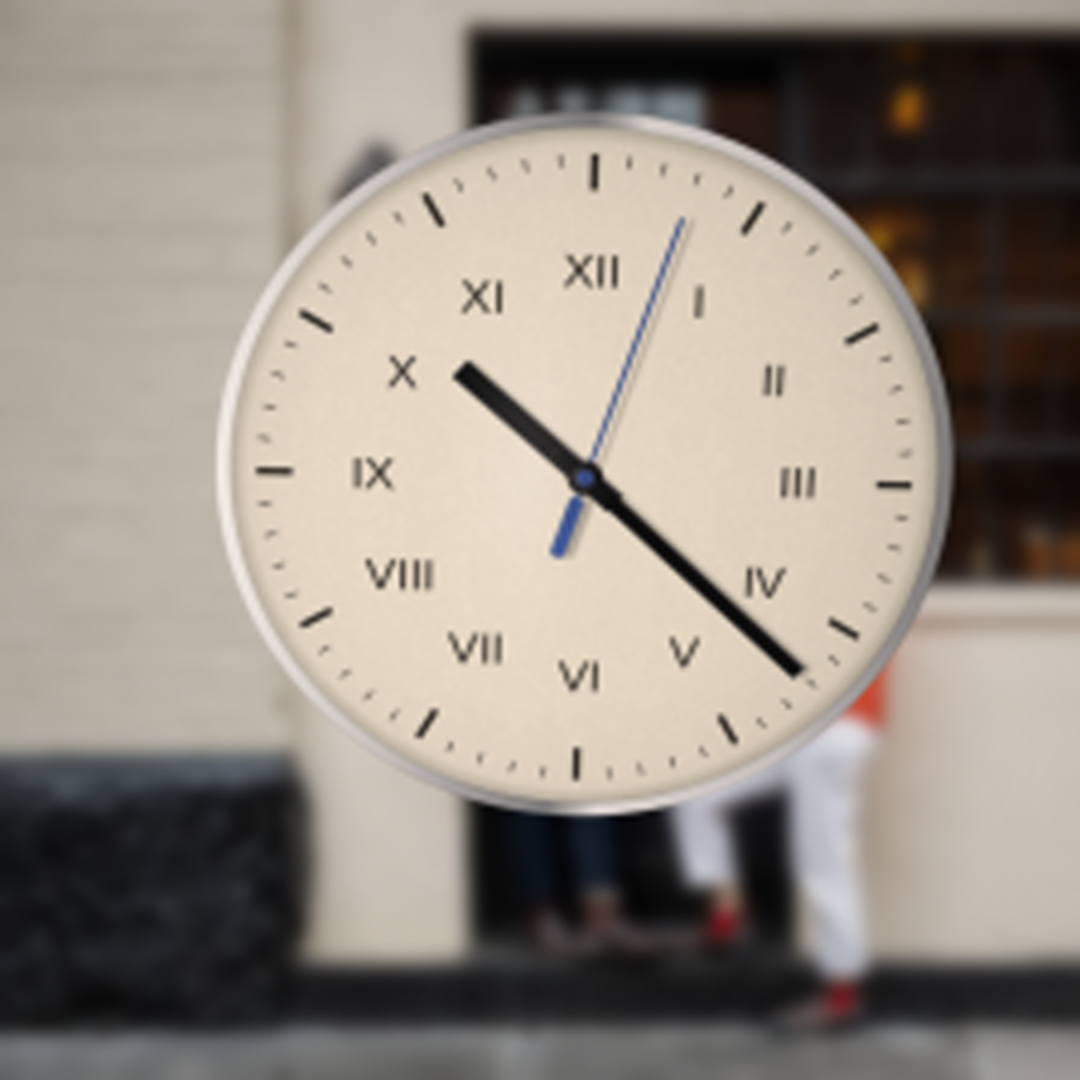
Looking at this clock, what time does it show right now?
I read 10:22:03
